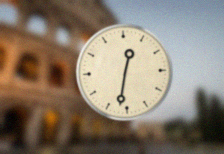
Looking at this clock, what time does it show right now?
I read 12:32
